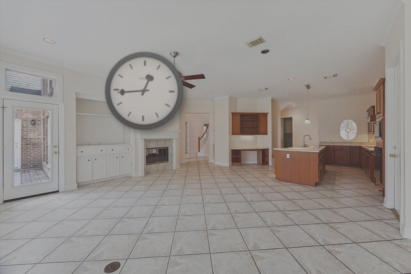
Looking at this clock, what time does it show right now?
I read 12:44
